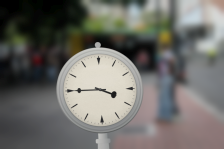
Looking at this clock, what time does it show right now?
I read 3:45
